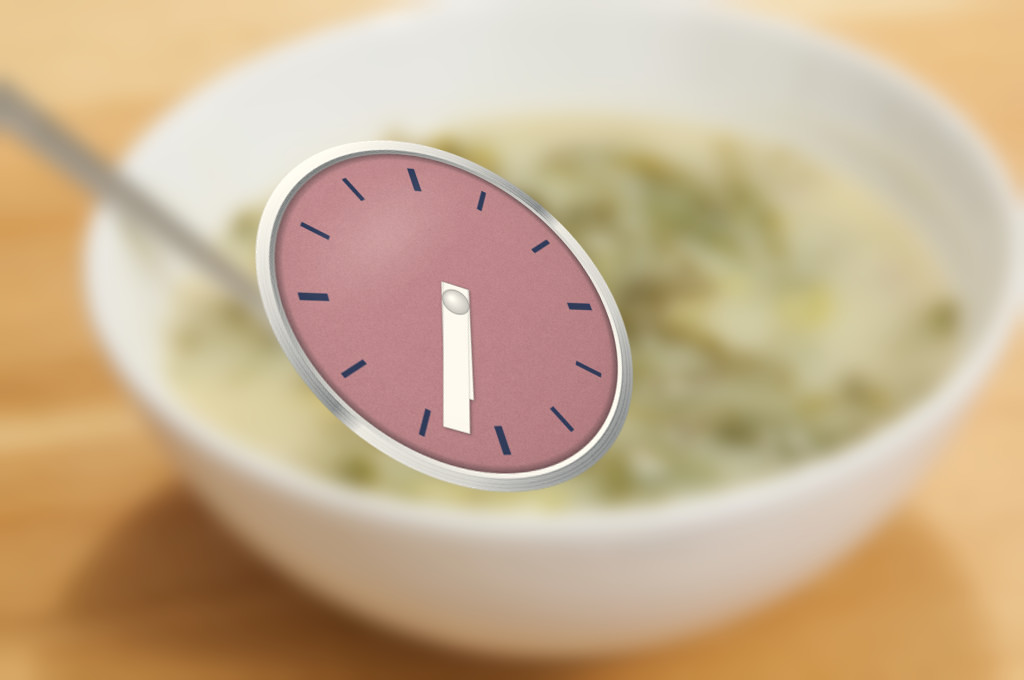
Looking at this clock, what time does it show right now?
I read 6:33
